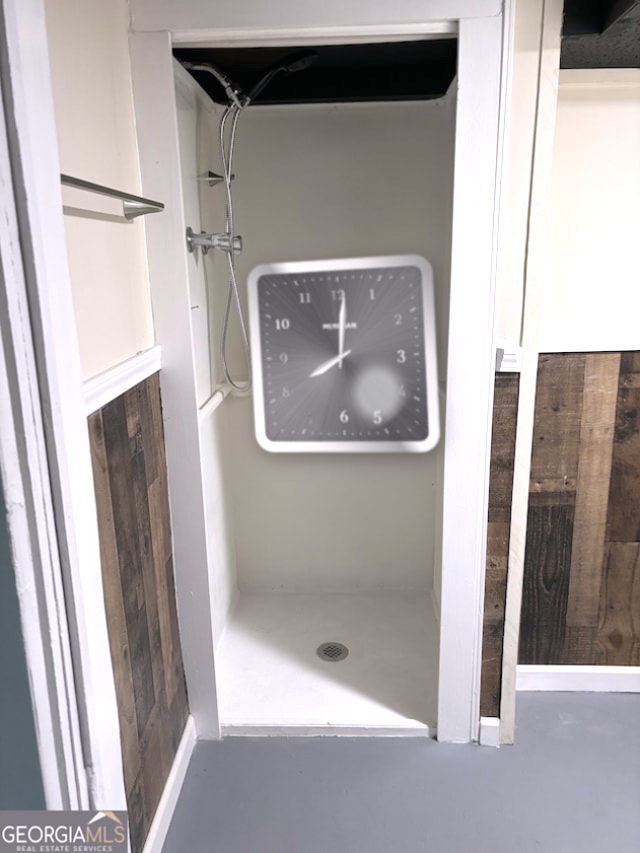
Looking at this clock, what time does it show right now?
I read 8:01
